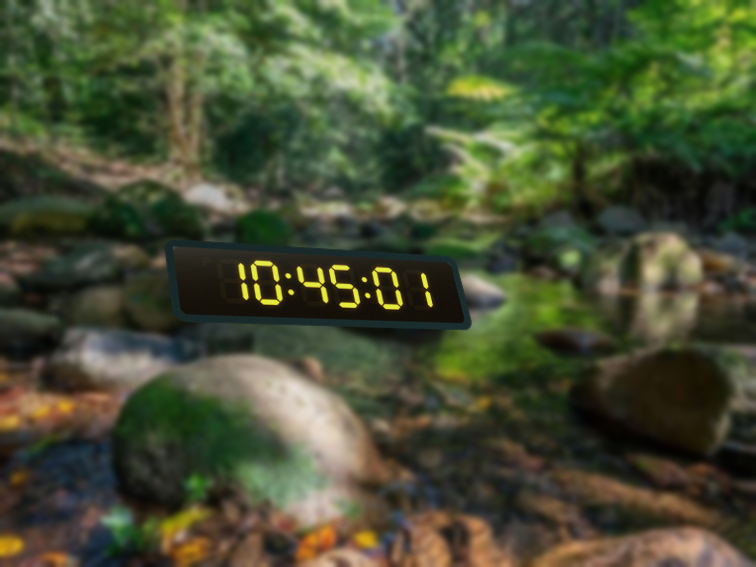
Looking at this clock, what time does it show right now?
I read 10:45:01
